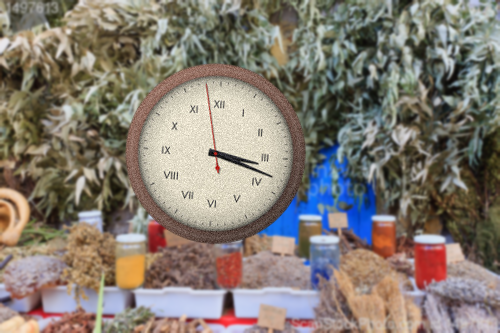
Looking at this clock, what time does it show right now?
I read 3:17:58
